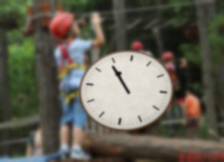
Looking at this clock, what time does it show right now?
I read 10:54
